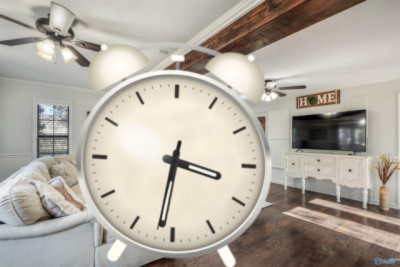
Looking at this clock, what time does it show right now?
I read 3:31:32
